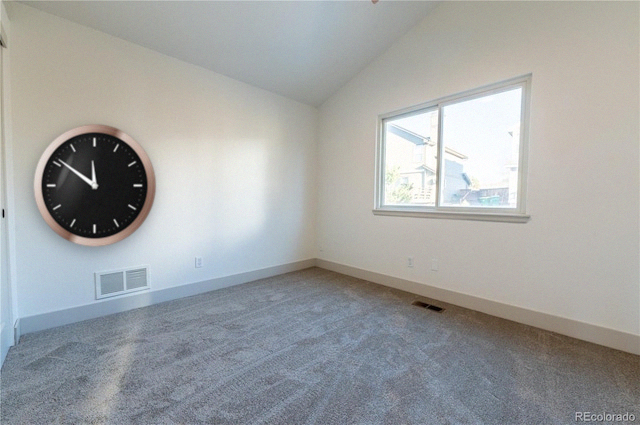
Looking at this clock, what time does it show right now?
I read 11:51
